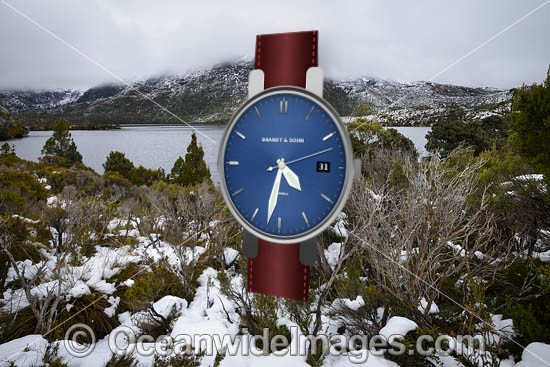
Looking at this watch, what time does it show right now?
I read 4:32:12
